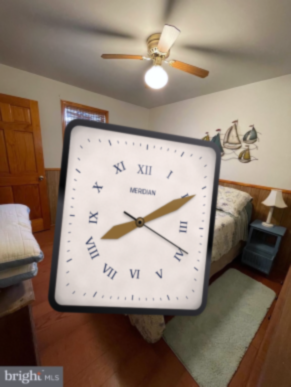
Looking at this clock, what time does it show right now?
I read 8:10:19
